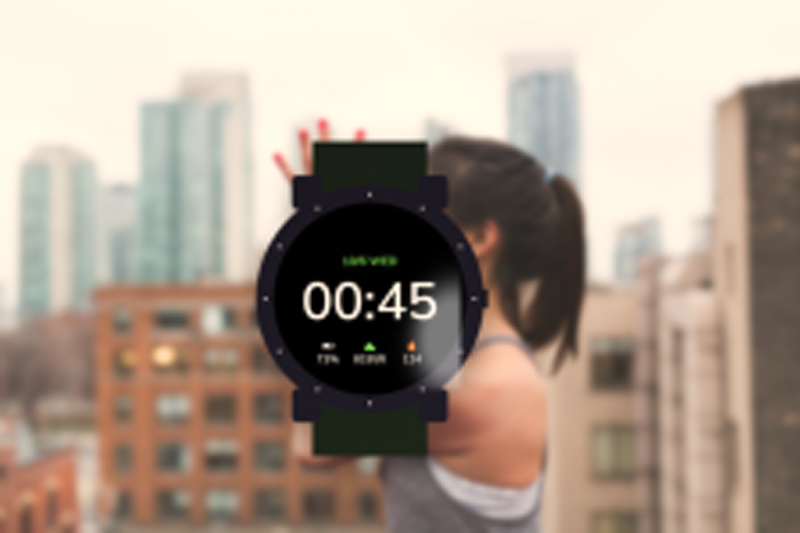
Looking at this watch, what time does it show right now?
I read 0:45
